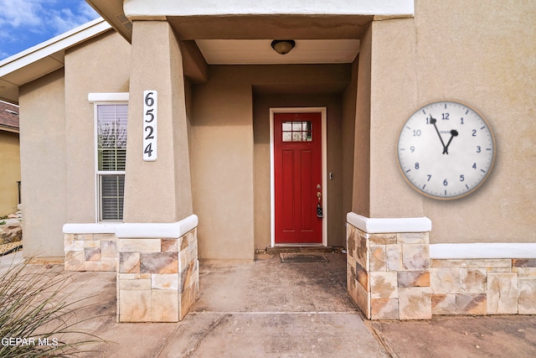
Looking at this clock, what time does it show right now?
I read 12:56
